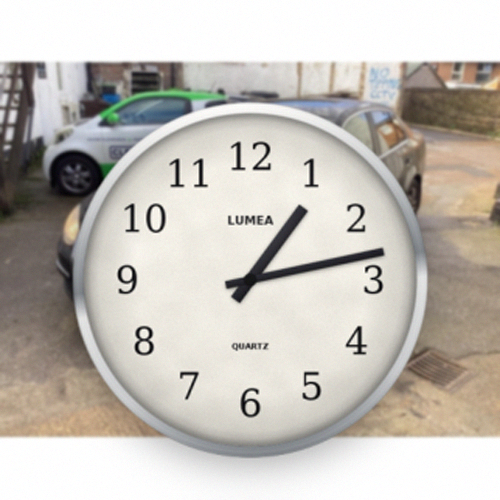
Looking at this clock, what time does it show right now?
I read 1:13
